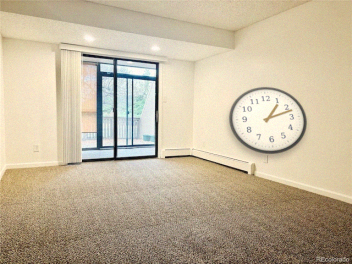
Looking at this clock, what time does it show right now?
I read 1:12
